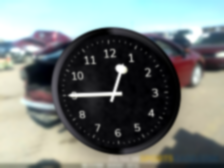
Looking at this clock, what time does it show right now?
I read 12:45
